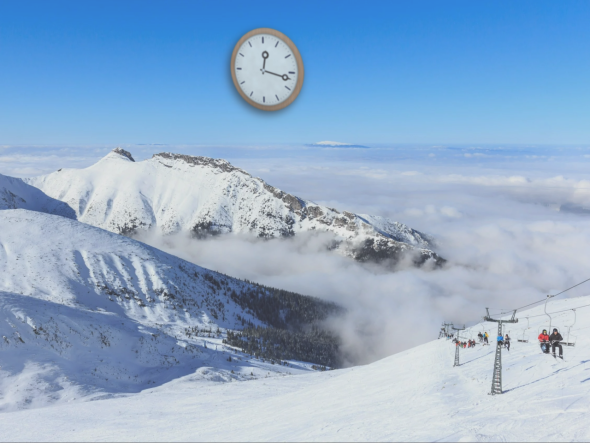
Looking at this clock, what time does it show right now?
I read 12:17
